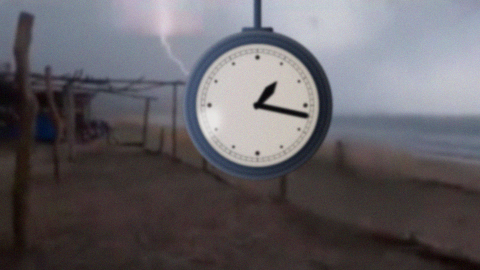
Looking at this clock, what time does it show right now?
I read 1:17
